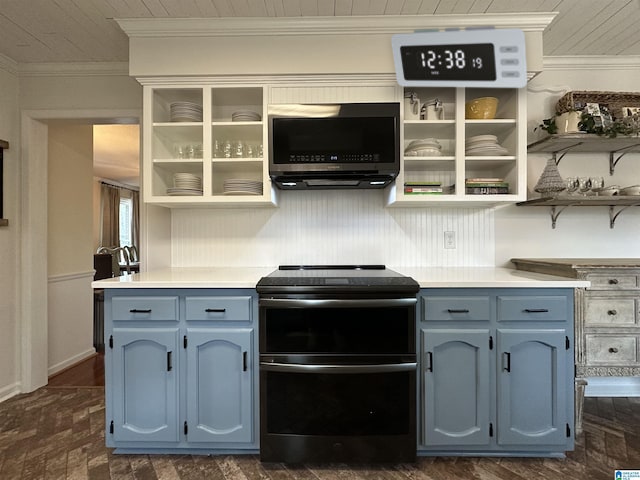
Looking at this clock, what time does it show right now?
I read 12:38:19
